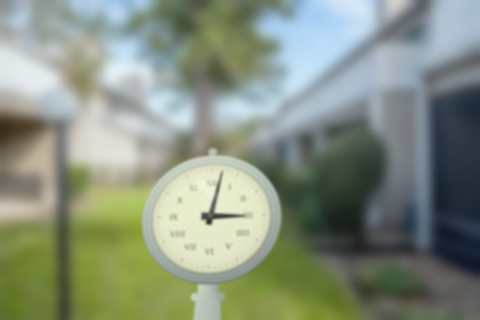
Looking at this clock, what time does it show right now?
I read 3:02
